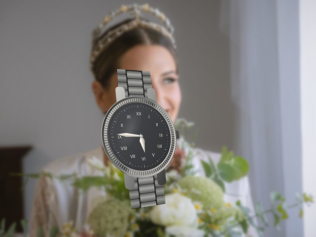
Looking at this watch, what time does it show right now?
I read 5:46
